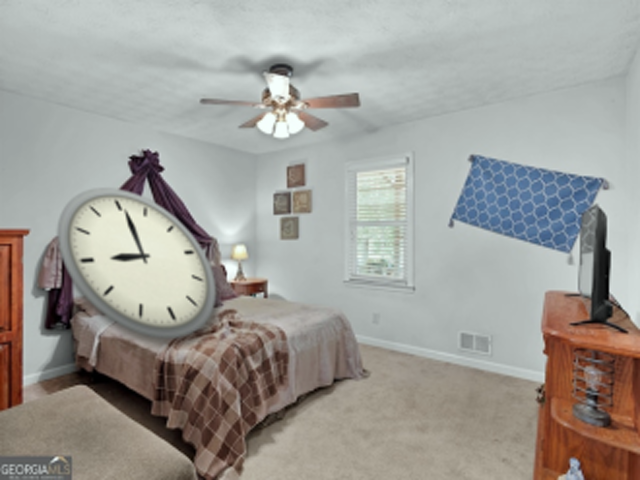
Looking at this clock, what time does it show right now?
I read 9:01
